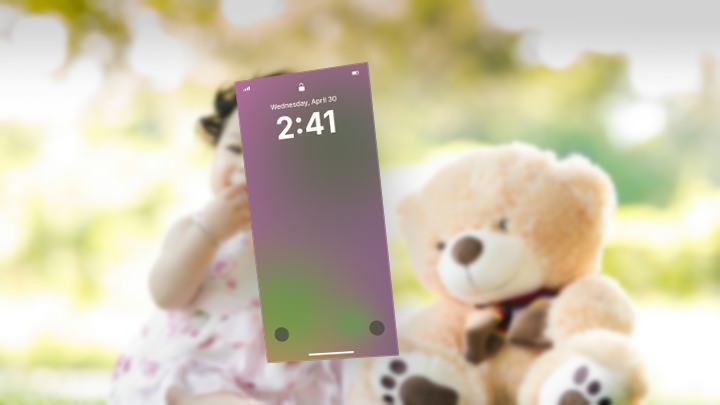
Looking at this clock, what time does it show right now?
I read 2:41
